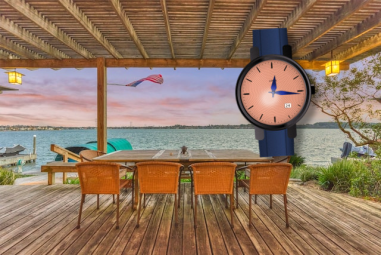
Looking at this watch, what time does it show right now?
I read 12:16
